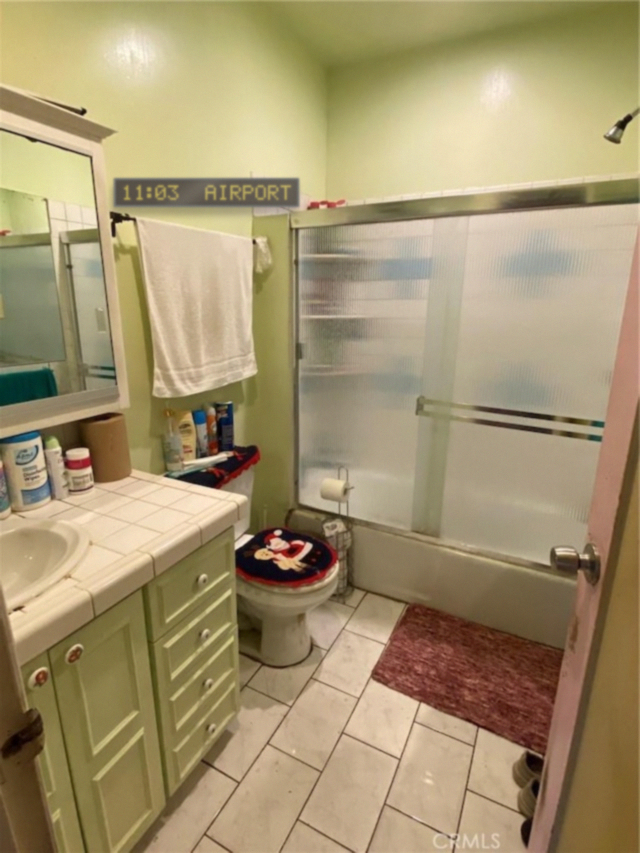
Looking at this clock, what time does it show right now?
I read 11:03
